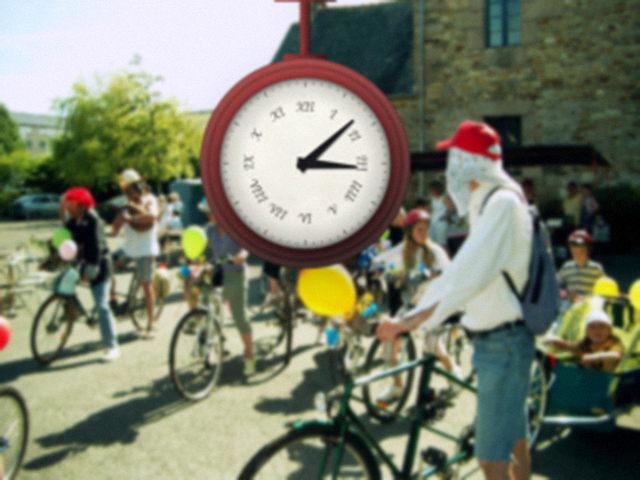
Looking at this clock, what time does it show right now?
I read 3:08
